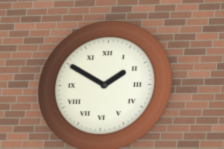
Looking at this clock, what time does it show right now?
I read 1:50
